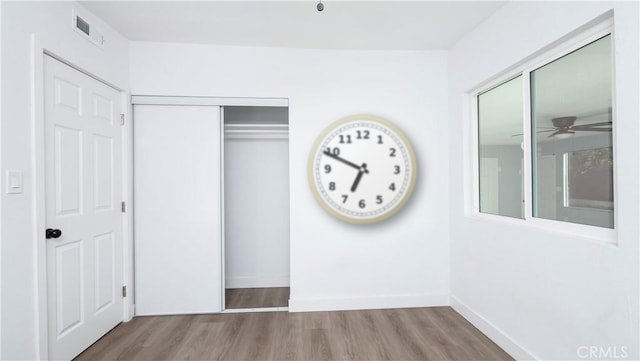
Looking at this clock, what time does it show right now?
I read 6:49
